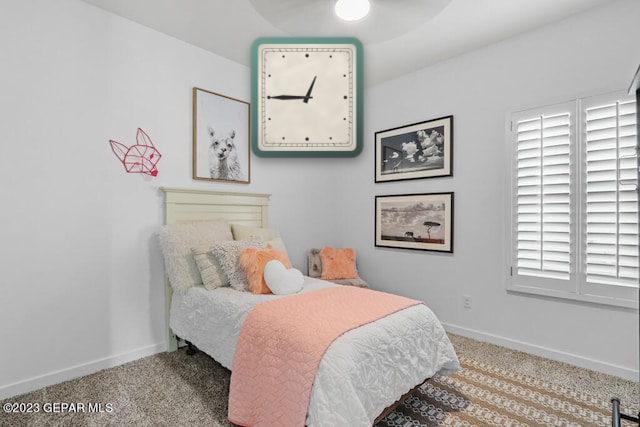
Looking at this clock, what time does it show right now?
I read 12:45
